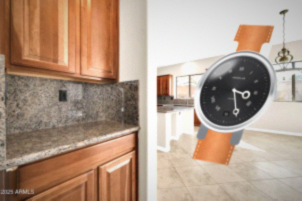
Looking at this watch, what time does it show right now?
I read 3:26
